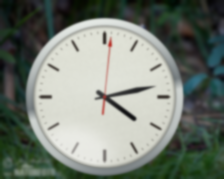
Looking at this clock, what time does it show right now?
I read 4:13:01
